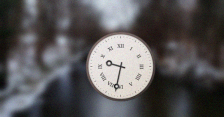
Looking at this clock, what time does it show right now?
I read 9:32
